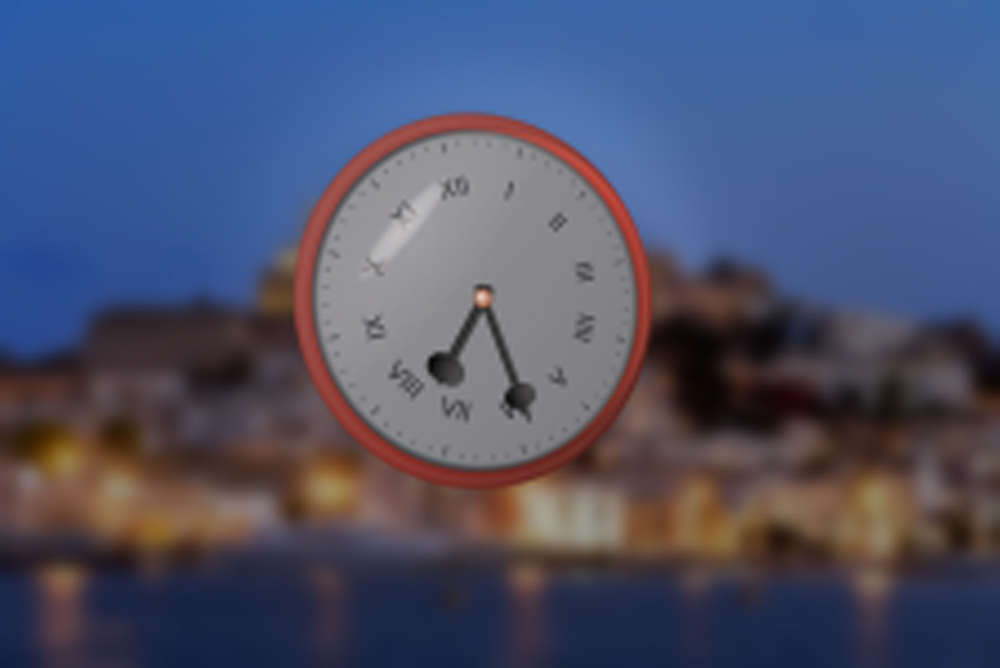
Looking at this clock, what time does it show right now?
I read 7:29
